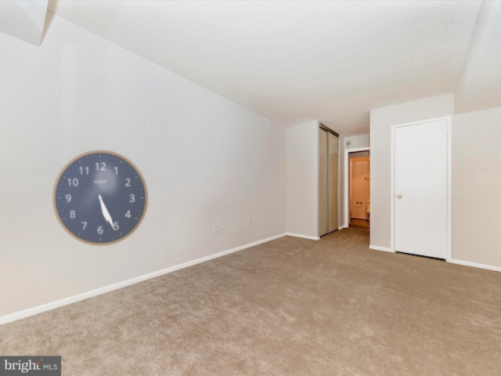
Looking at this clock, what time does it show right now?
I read 5:26
